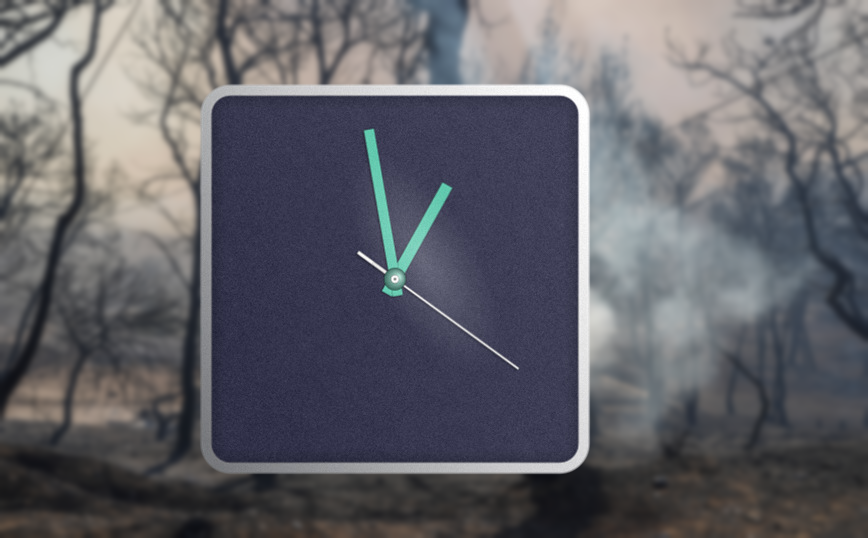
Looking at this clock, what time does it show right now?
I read 12:58:21
